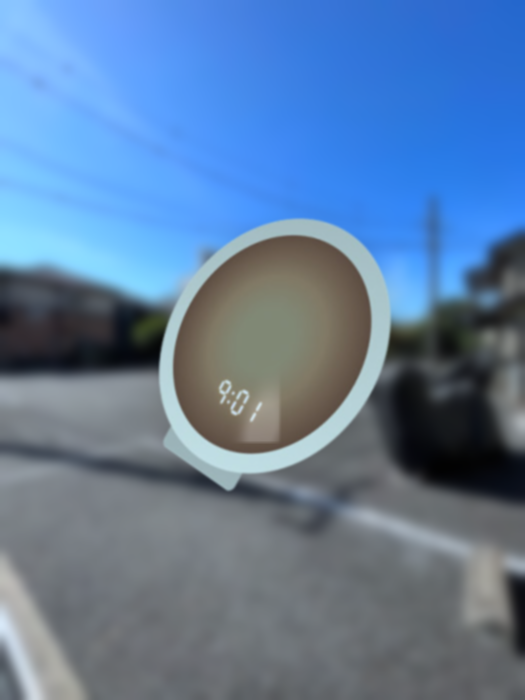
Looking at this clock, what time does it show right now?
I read 9:01
